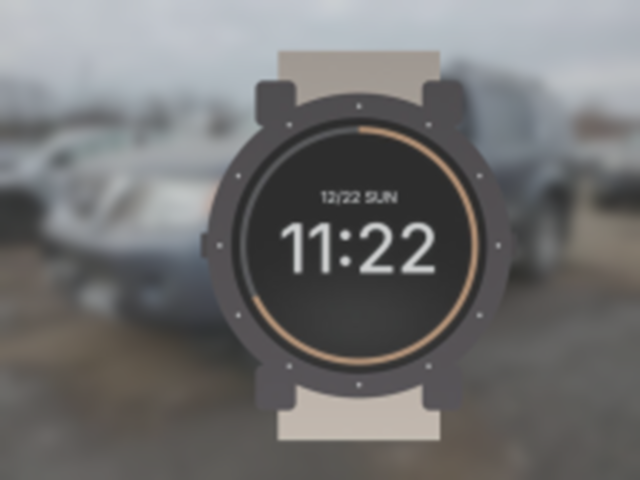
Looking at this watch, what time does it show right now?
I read 11:22
